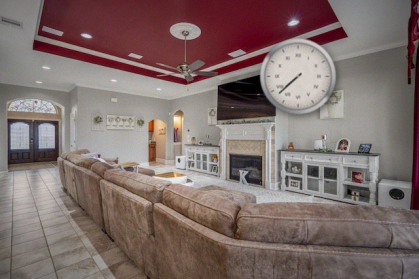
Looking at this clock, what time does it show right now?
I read 7:38
